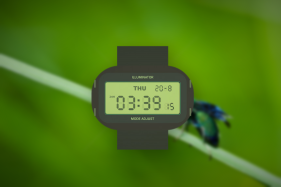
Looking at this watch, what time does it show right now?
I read 3:39:15
